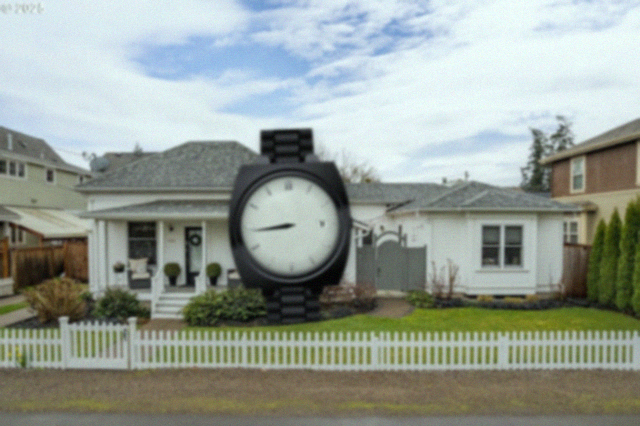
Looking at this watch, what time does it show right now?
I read 8:44
